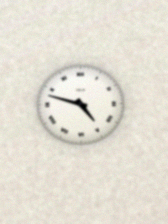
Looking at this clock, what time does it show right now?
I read 4:48
